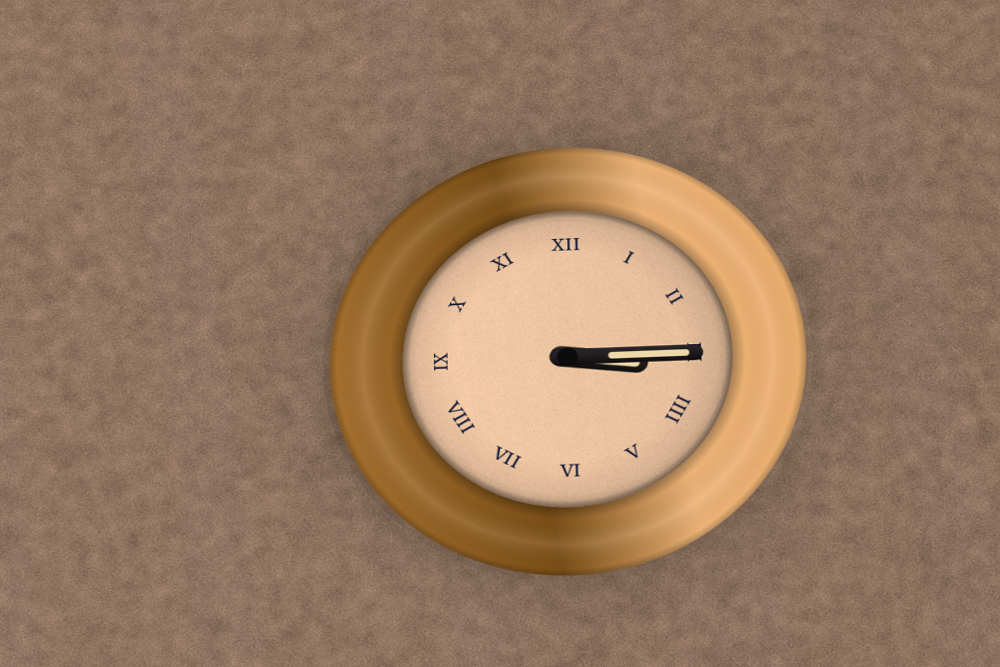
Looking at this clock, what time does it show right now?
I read 3:15
